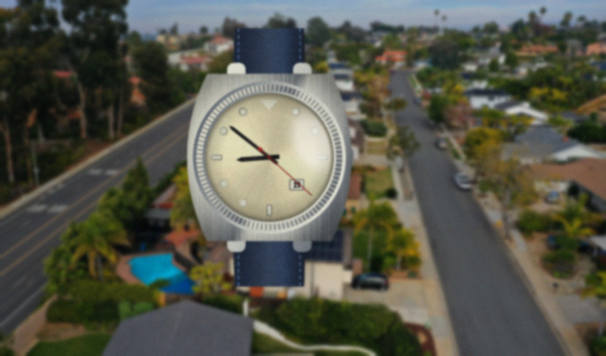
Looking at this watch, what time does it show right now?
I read 8:51:22
